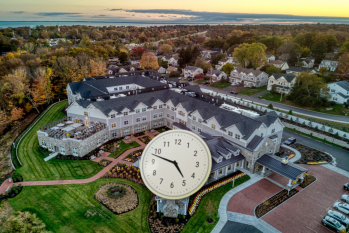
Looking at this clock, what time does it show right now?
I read 4:48
